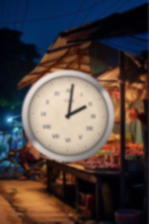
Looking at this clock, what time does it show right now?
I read 2:01
